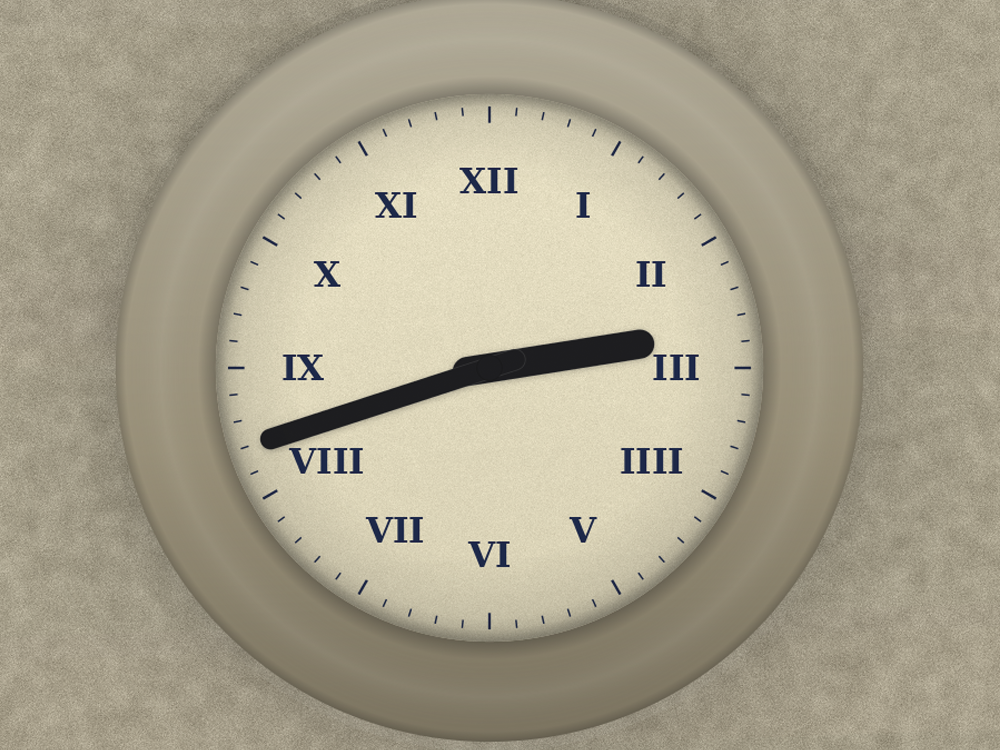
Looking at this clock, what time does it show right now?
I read 2:42
